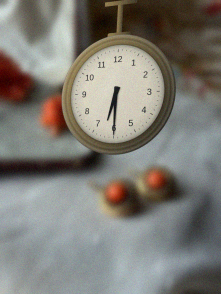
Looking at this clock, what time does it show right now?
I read 6:30
